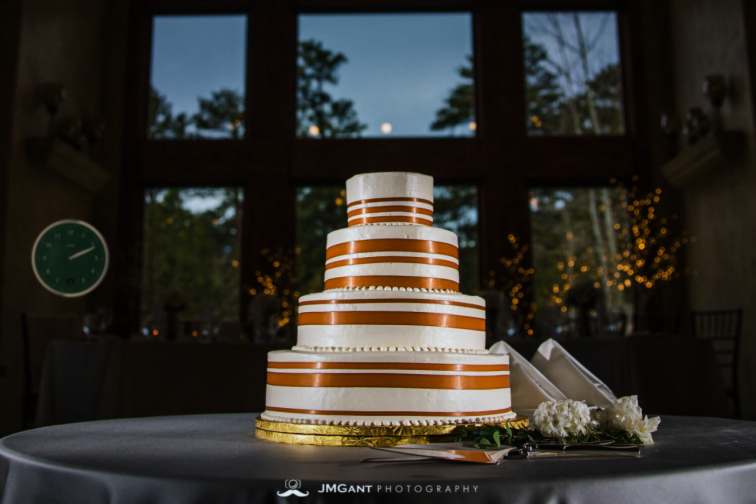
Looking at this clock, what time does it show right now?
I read 2:11
